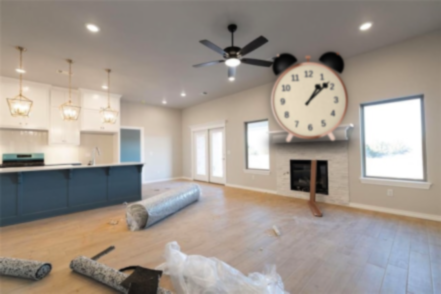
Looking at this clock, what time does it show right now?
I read 1:08
